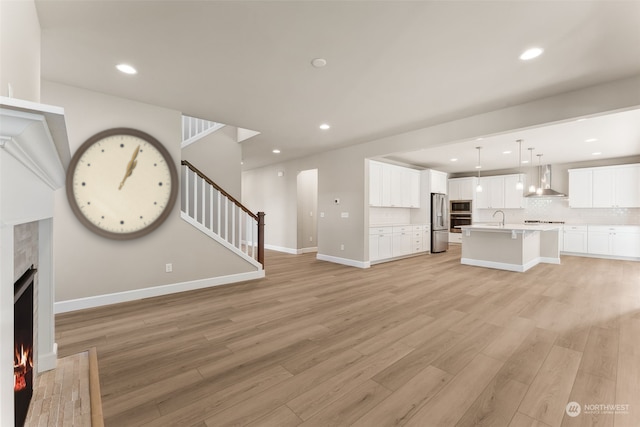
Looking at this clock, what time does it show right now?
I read 1:04
